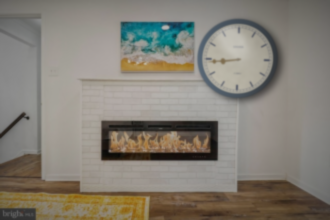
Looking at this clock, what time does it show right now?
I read 8:44
